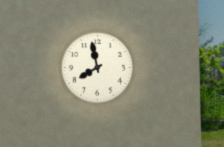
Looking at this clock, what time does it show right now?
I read 7:58
